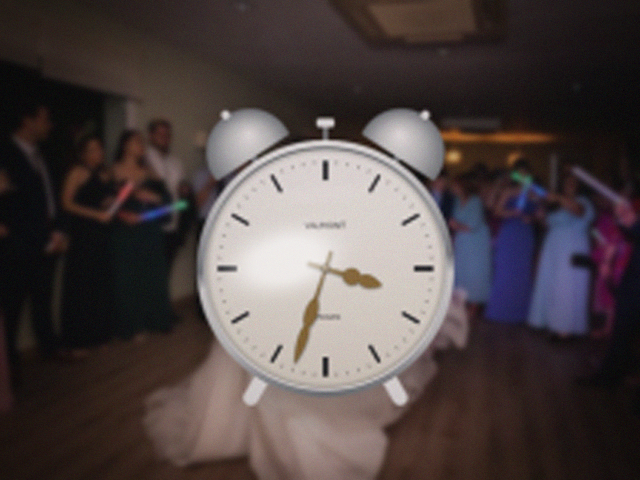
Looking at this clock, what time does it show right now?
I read 3:33
